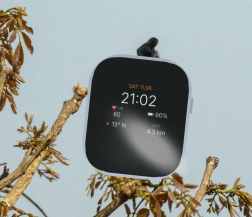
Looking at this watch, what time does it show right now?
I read 21:02
